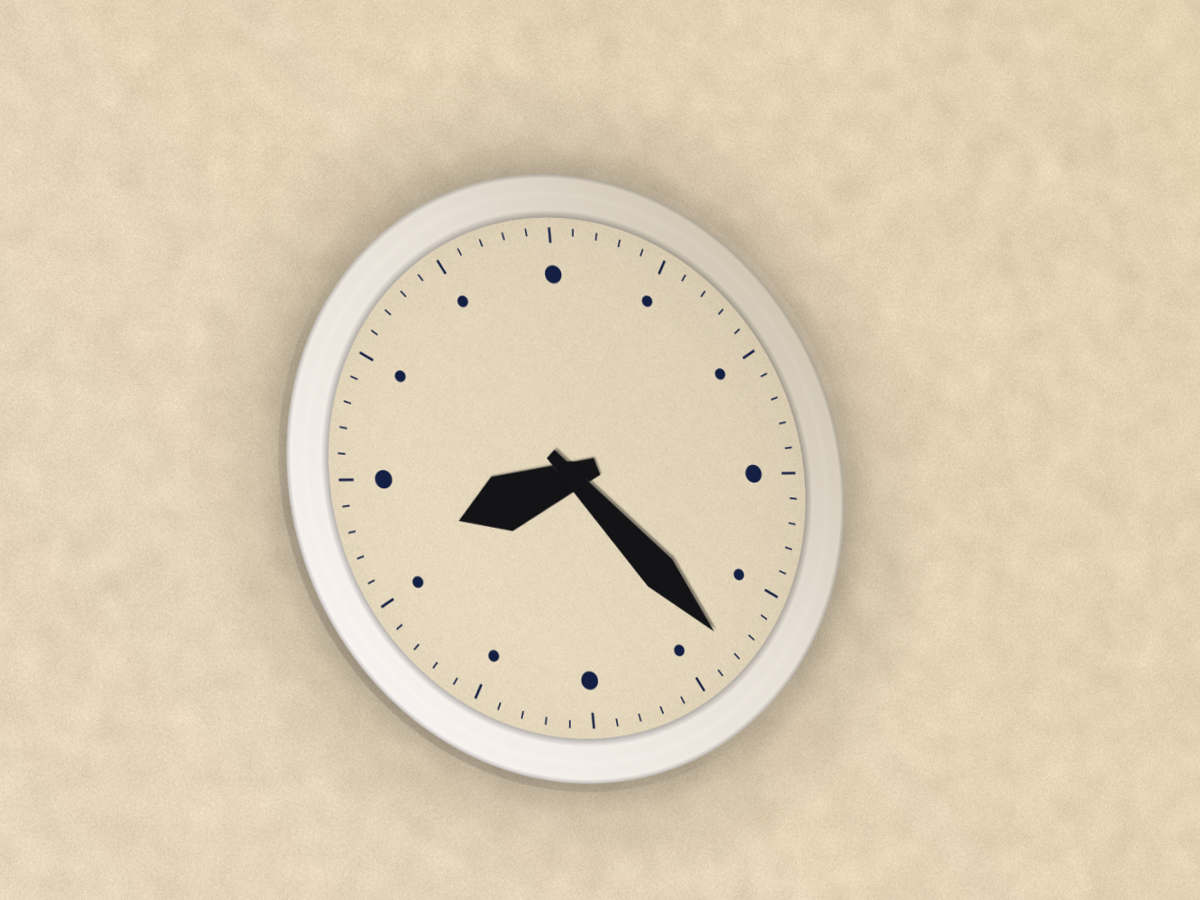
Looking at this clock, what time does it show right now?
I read 8:23
